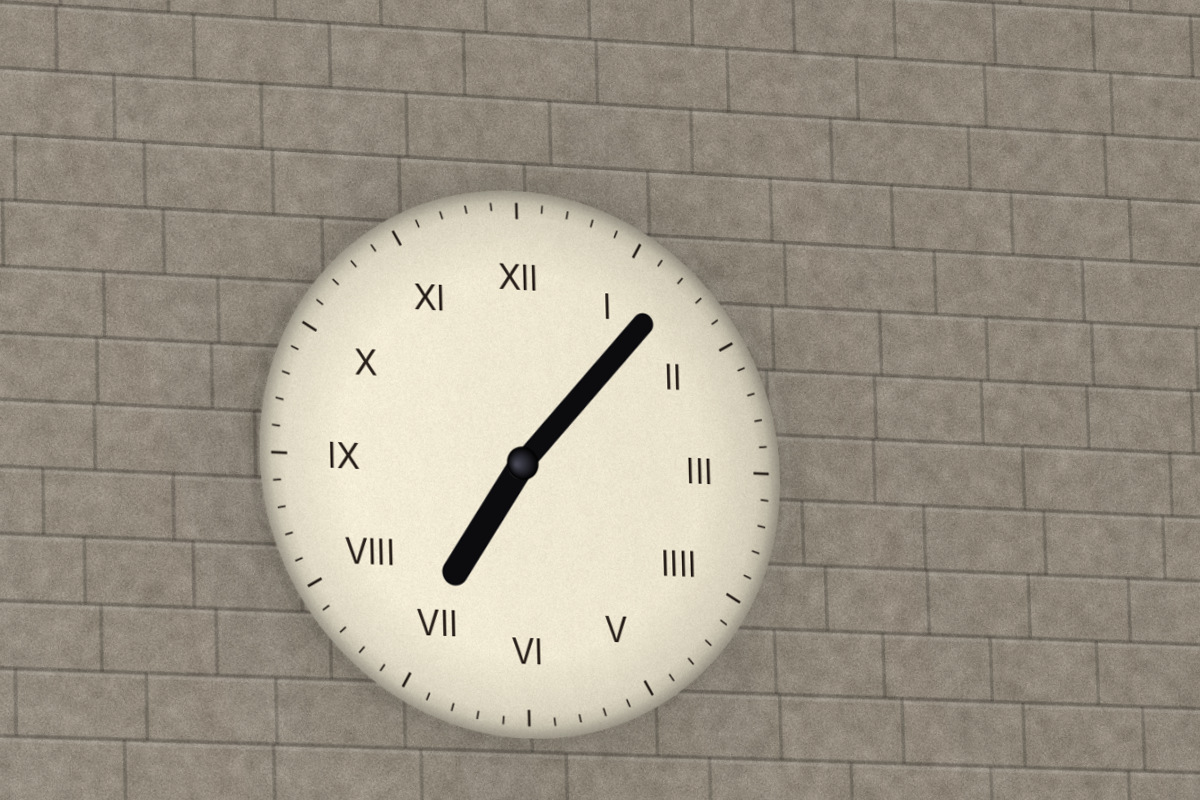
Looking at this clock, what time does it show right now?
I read 7:07
